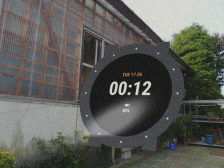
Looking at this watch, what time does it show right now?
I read 0:12
